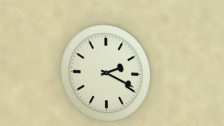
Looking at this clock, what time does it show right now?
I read 2:19
